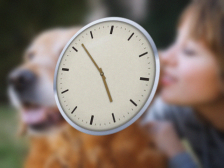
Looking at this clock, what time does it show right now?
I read 4:52
